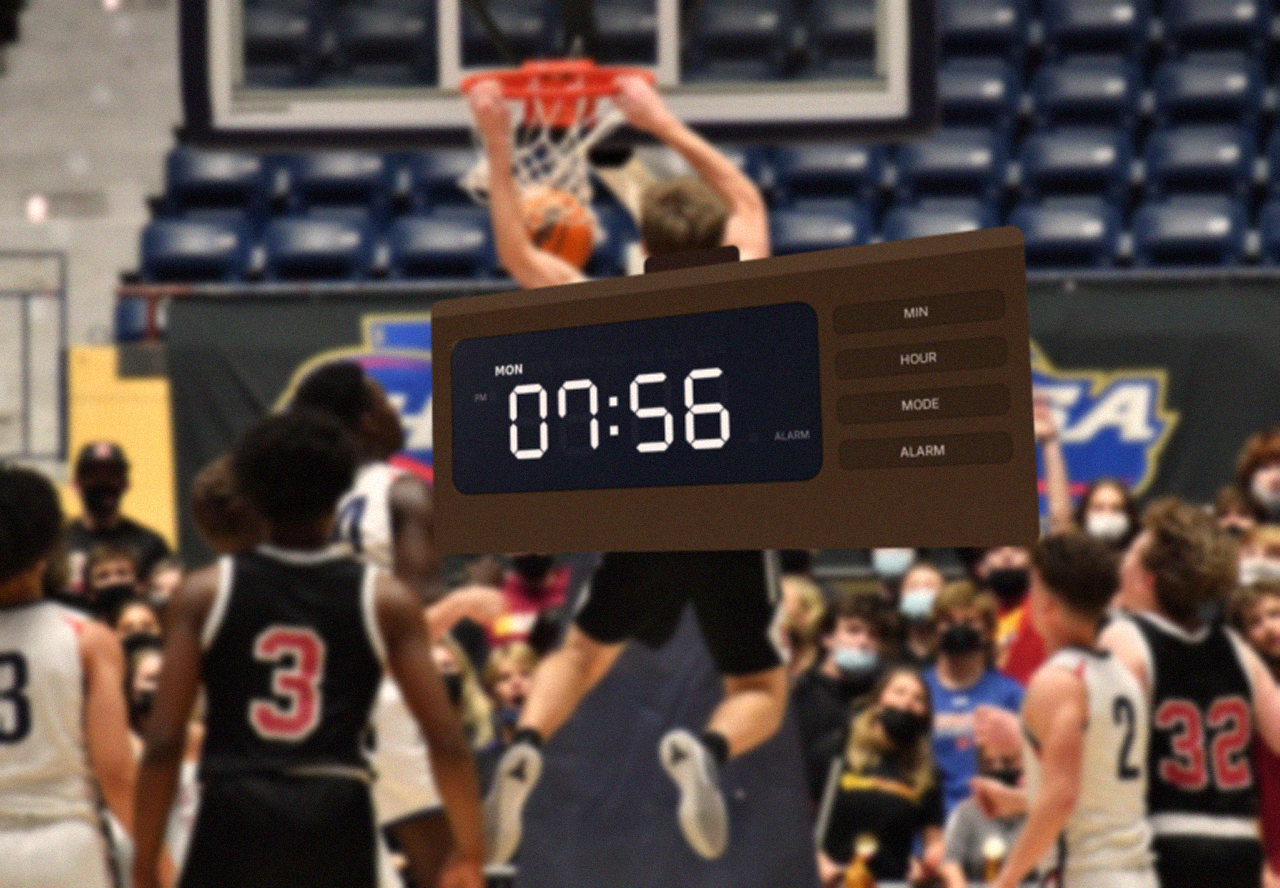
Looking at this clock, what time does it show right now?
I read 7:56
